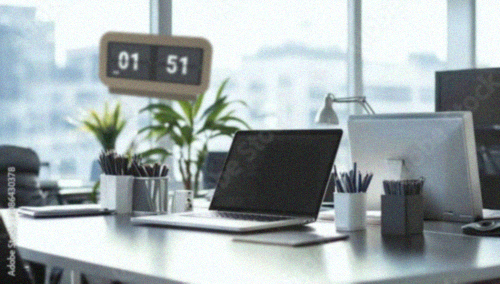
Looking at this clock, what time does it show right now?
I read 1:51
